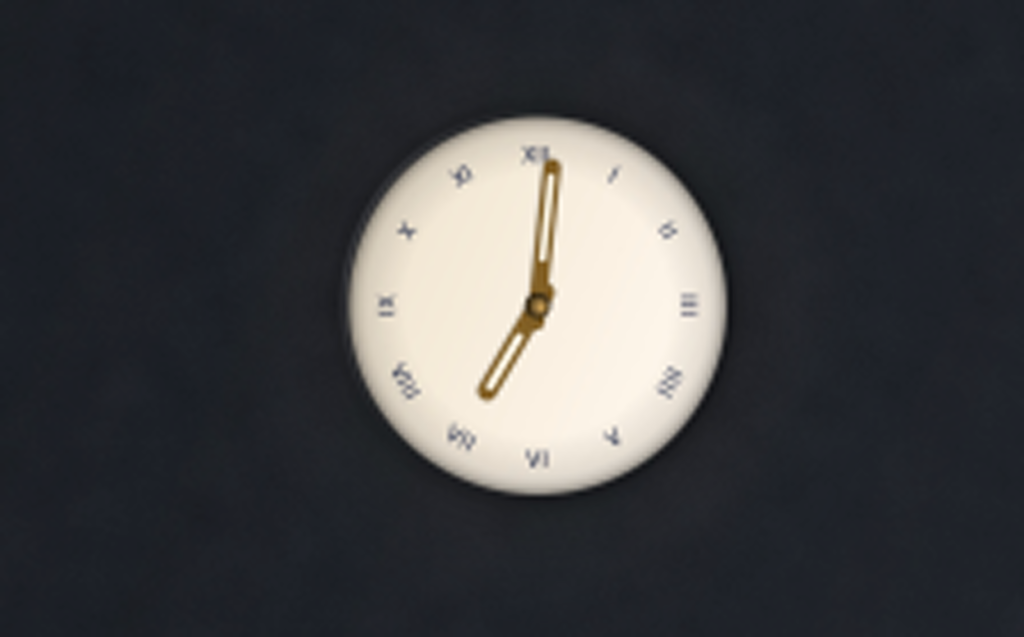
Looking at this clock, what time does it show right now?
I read 7:01
